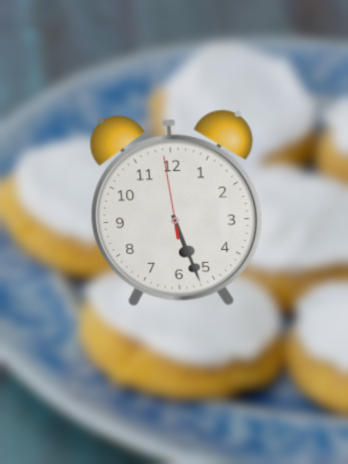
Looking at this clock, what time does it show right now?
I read 5:26:59
